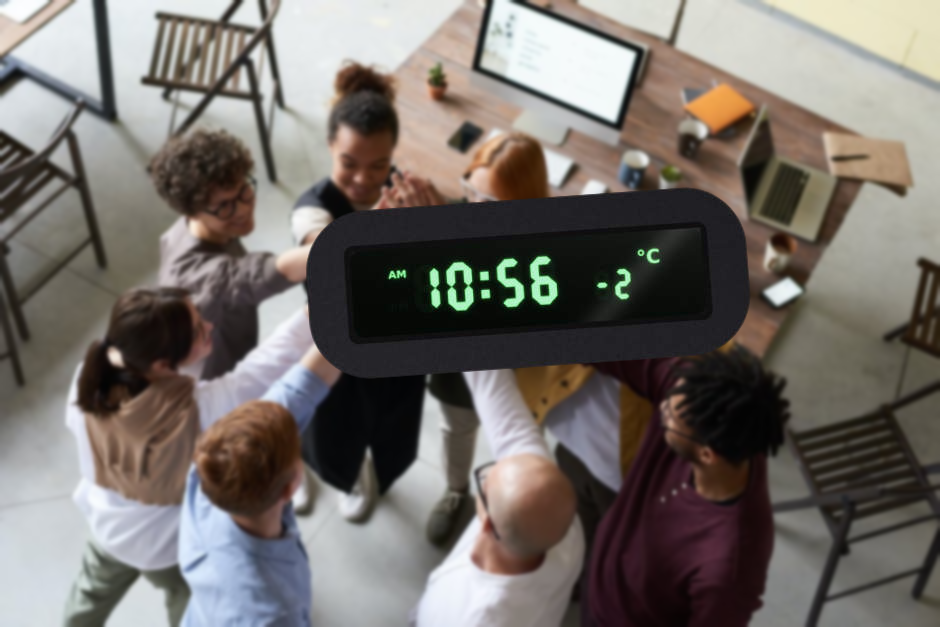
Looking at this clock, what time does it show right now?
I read 10:56
